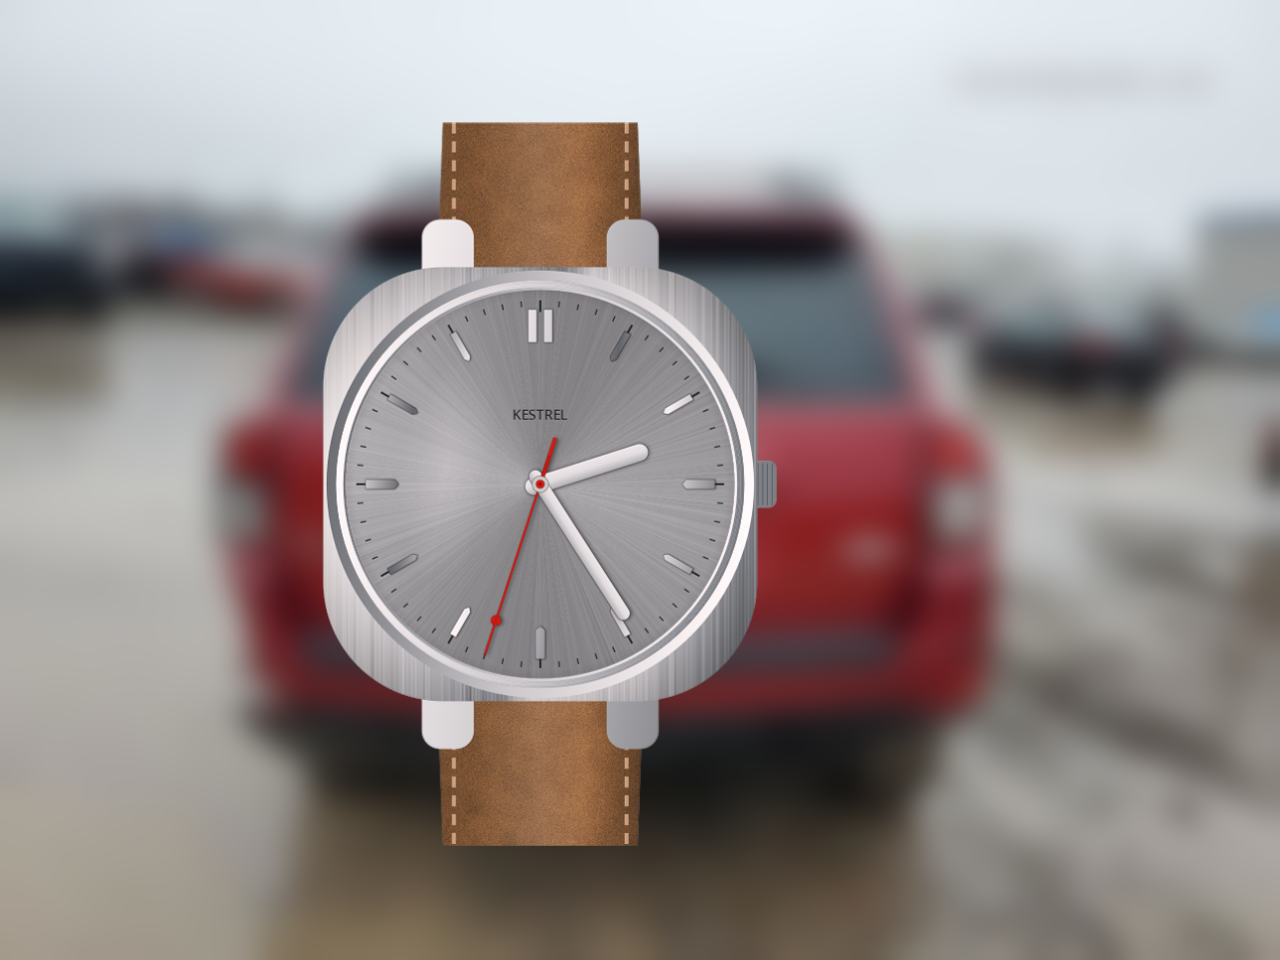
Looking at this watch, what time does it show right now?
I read 2:24:33
